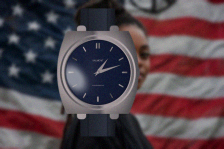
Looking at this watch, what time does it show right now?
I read 1:12
